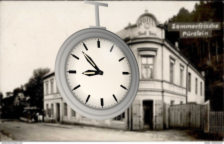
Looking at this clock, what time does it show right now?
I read 8:53
